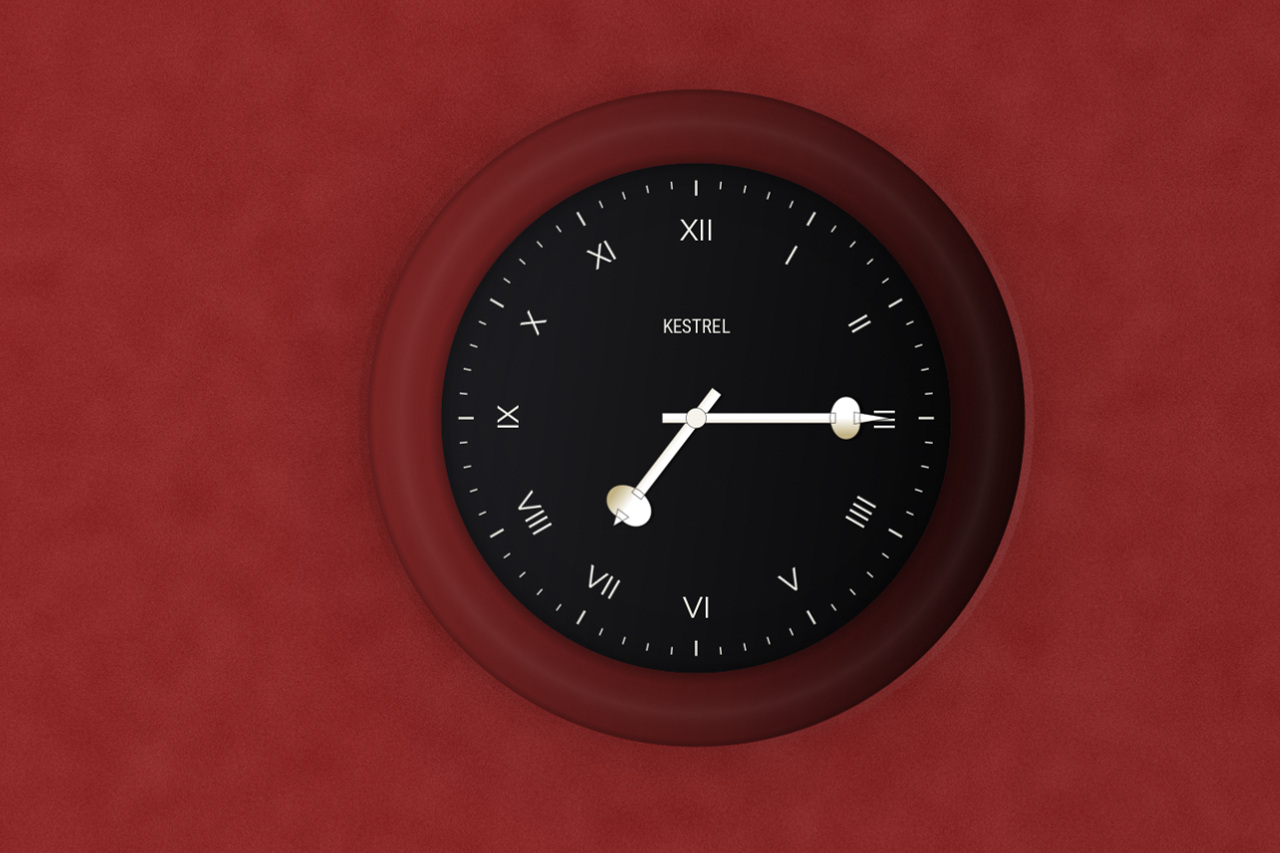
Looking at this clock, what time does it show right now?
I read 7:15
